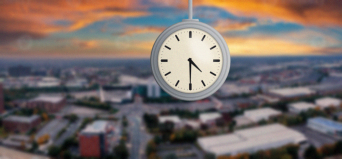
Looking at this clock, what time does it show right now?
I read 4:30
